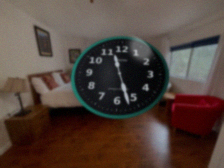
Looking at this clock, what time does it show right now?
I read 11:27
